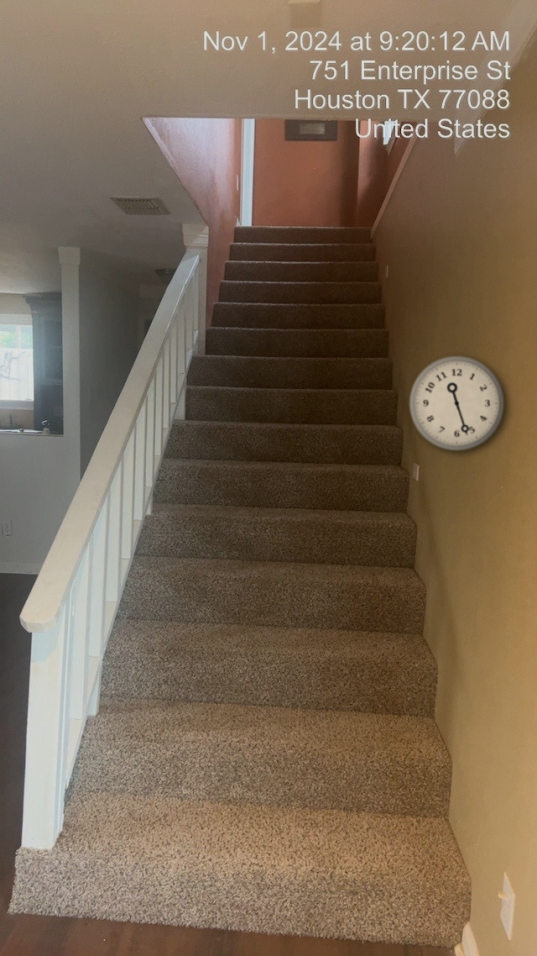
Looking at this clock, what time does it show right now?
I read 11:27
